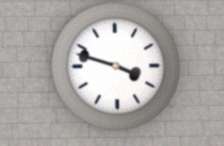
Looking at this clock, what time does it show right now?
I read 3:48
